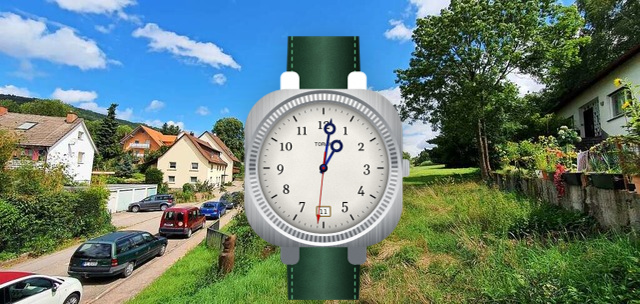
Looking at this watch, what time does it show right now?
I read 1:01:31
